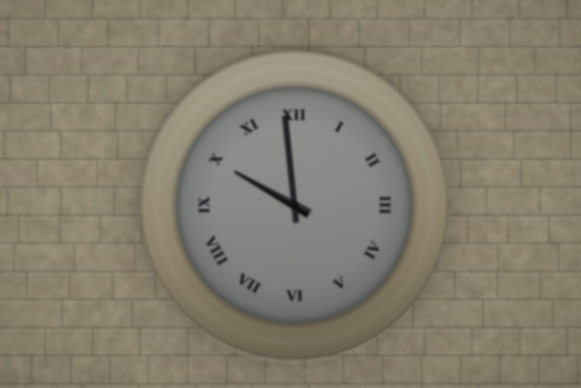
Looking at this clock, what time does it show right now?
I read 9:59
